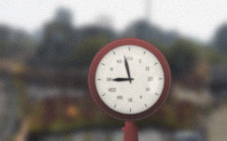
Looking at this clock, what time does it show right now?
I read 8:58
